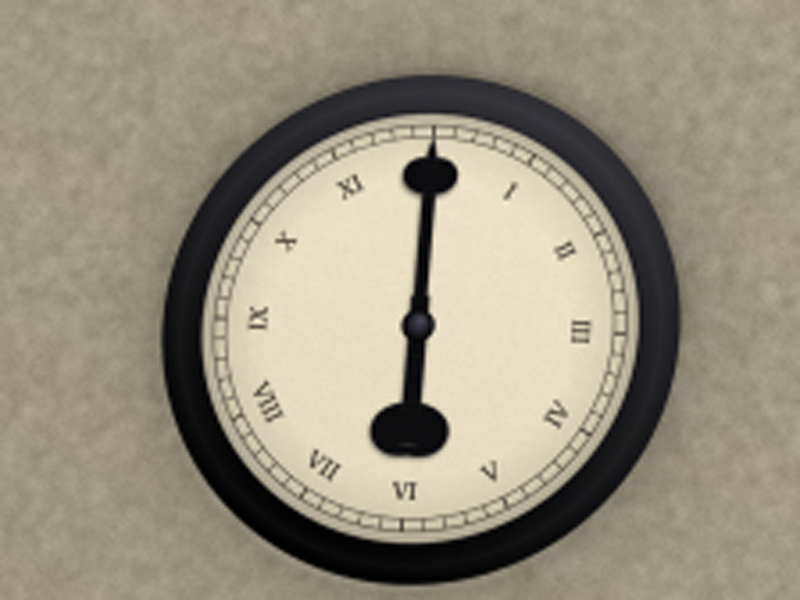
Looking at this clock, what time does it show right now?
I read 6:00
